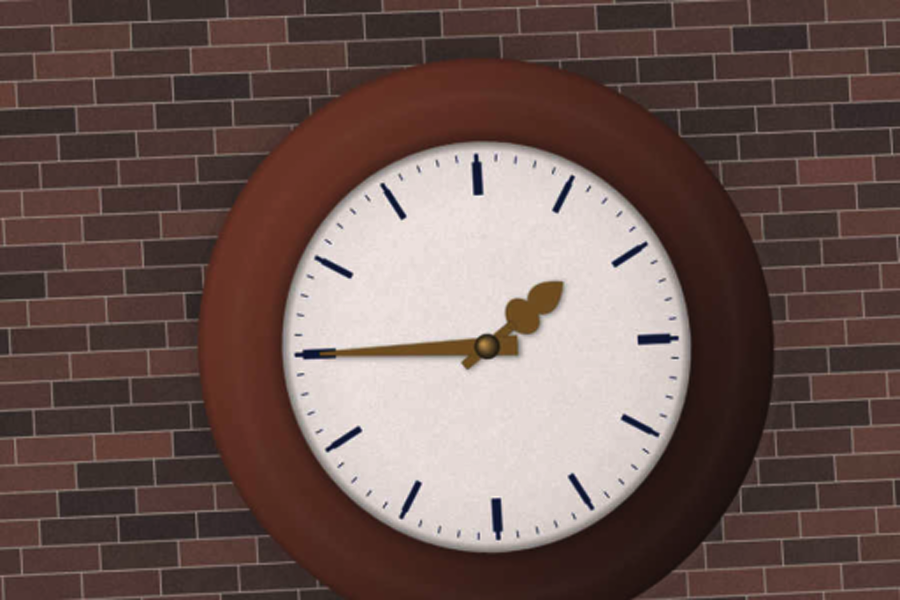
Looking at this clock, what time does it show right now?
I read 1:45
